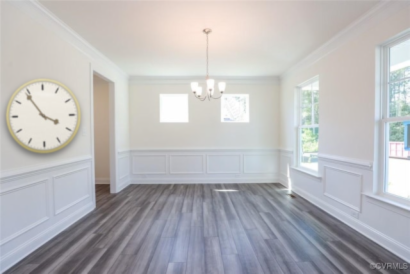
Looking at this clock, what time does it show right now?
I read 3:54
